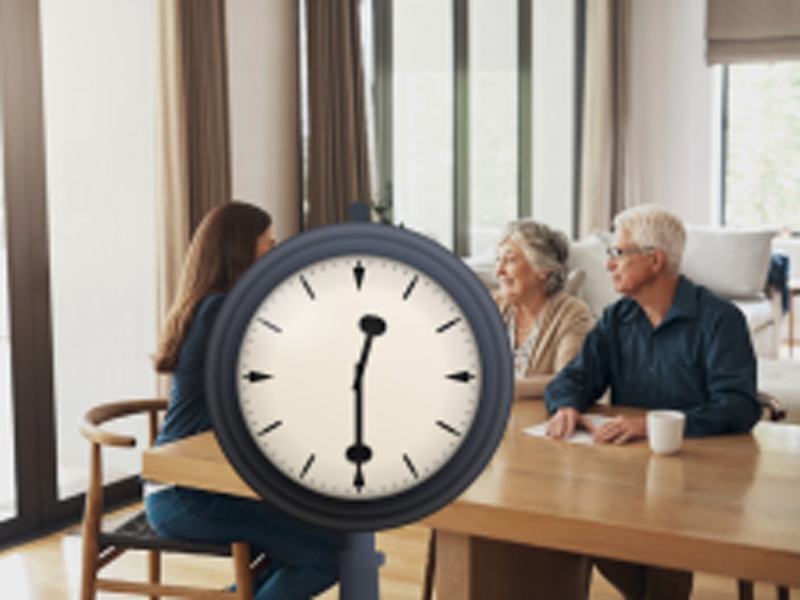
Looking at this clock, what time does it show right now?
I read 12:30
